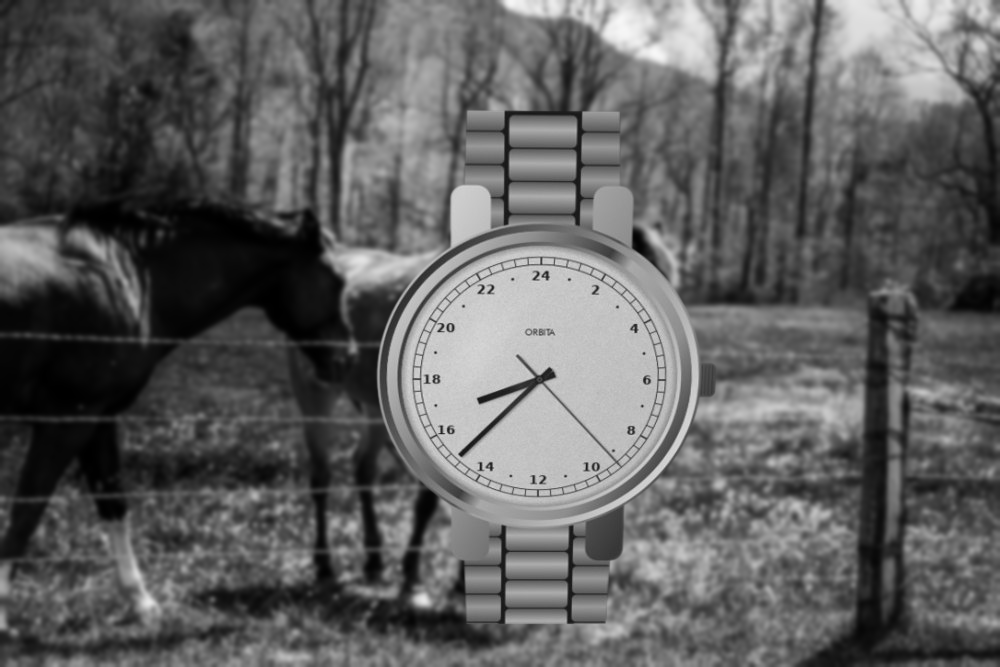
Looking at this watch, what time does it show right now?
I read 16:37:23
